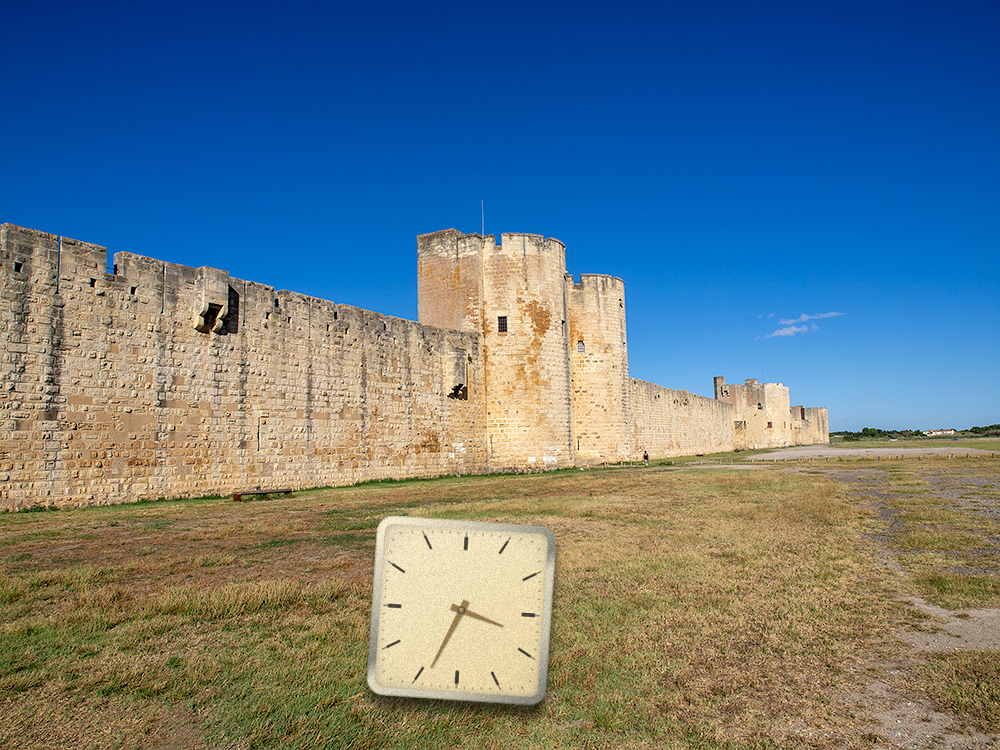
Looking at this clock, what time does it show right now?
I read 3:34
